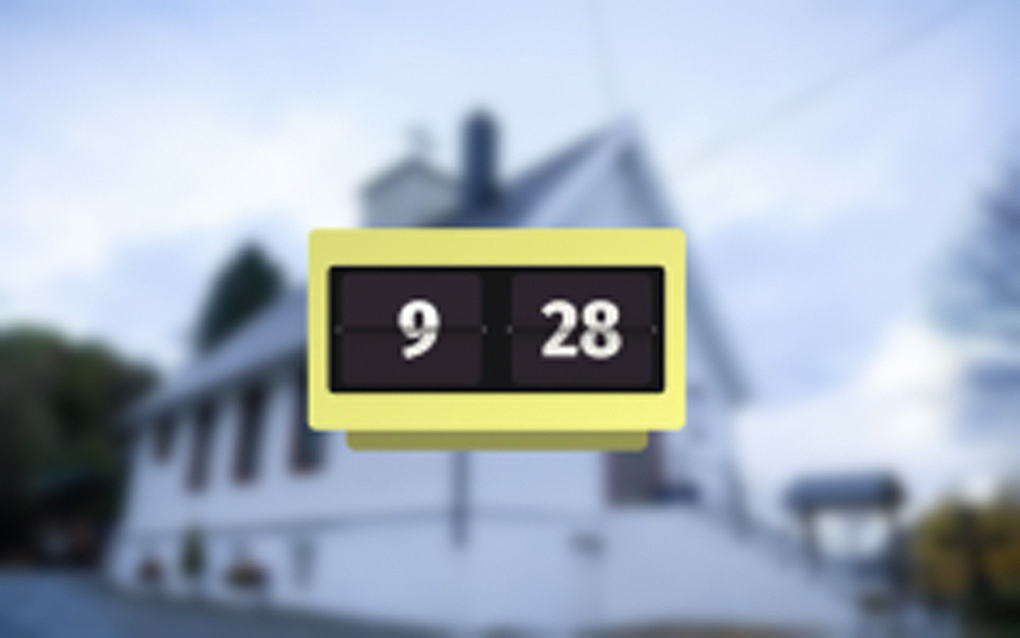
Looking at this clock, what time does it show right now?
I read 9:28
